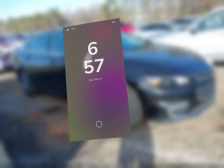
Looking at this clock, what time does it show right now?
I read 6:57
